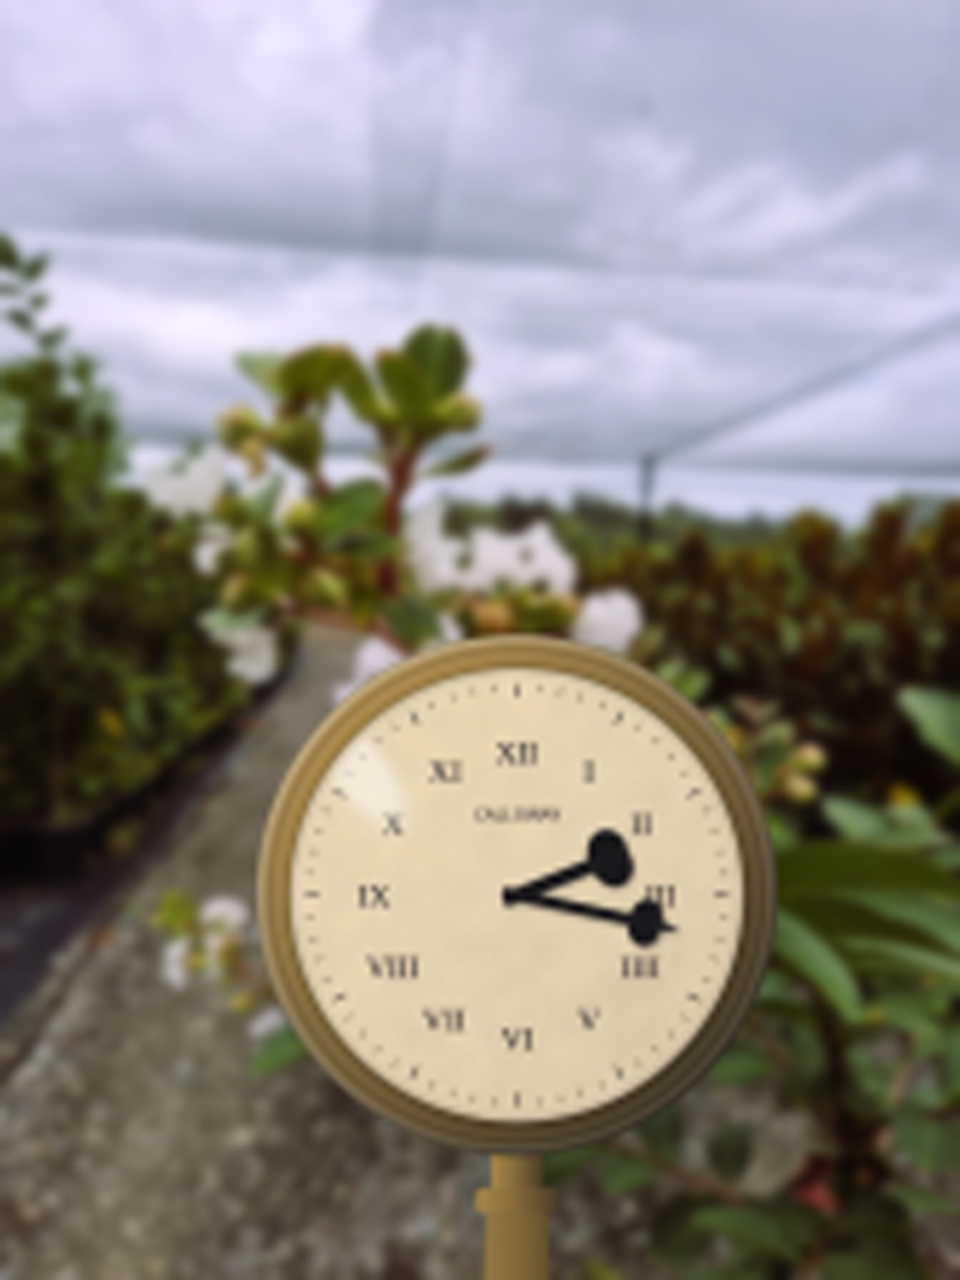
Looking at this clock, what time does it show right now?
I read 2:17
